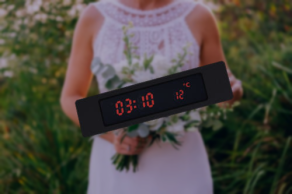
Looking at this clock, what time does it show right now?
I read 3:10
